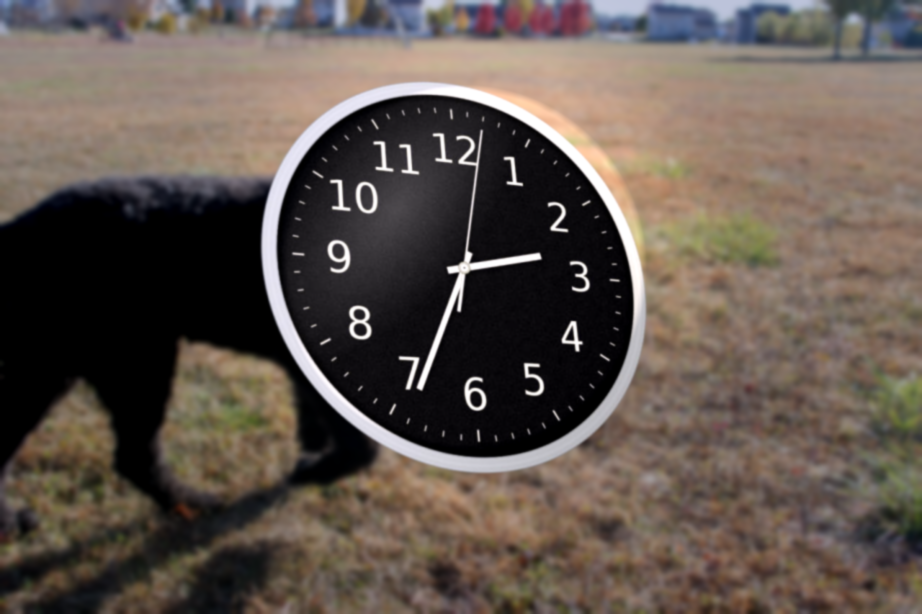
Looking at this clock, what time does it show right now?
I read 2:34:02
